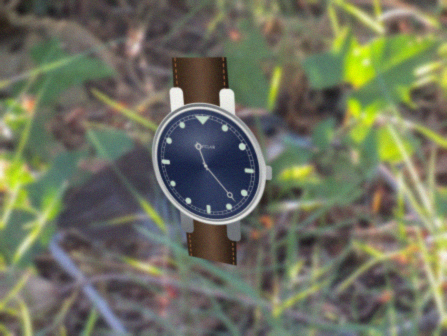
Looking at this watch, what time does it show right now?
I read 11:23
